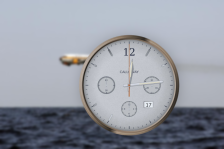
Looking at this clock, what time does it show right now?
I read 12:14
